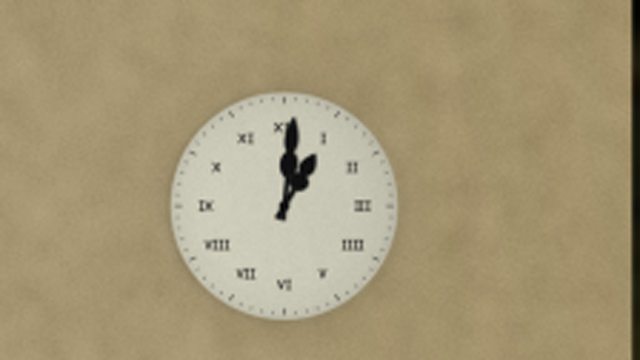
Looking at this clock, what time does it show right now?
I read 1:01
